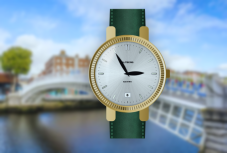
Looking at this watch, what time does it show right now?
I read 2:55
